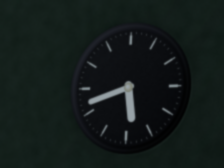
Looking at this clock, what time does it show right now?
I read 5:42
